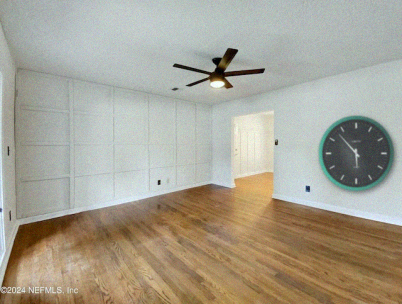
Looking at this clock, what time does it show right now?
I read 5:53
